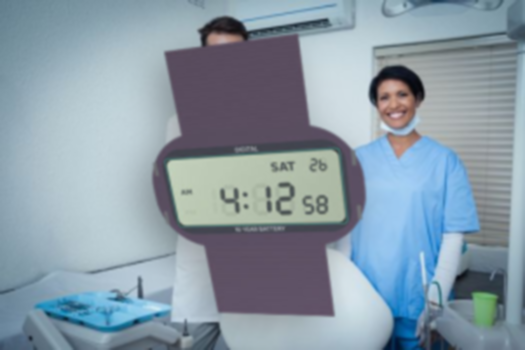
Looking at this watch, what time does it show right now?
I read 4:12:58
